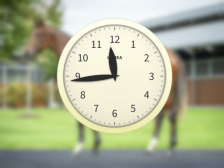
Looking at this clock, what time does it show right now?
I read 11:44
